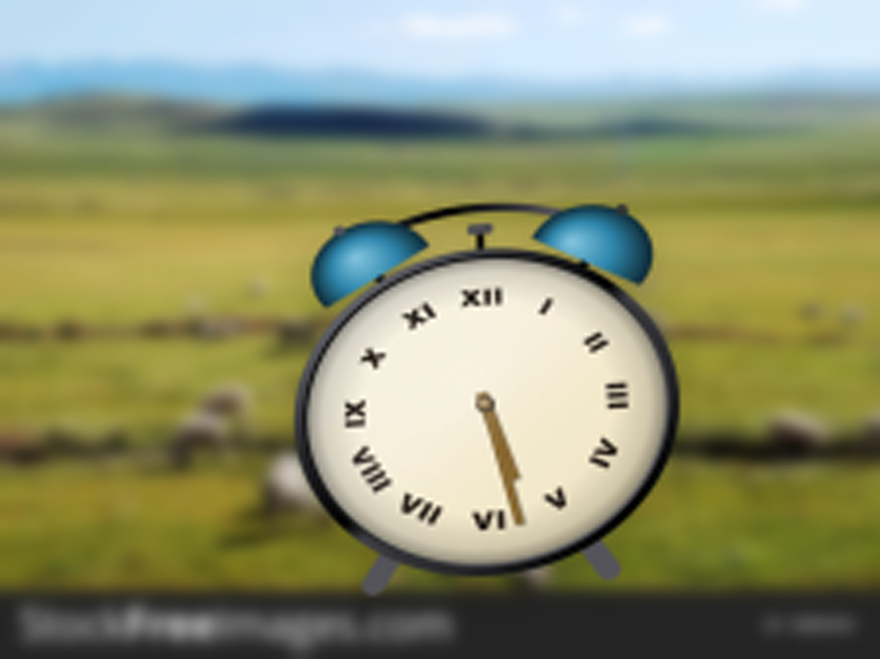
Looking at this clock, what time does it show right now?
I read 5:28
